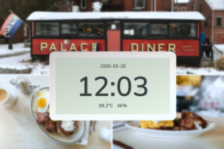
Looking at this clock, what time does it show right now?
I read 12:03
